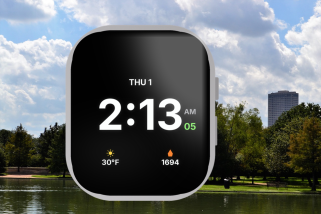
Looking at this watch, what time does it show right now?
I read 2:13:05
